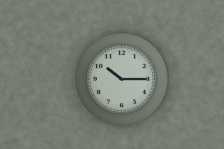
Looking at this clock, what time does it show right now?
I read 10:15
